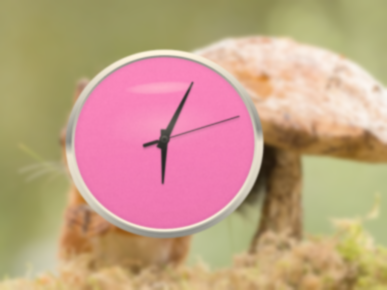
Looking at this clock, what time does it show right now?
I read 6:04:12
